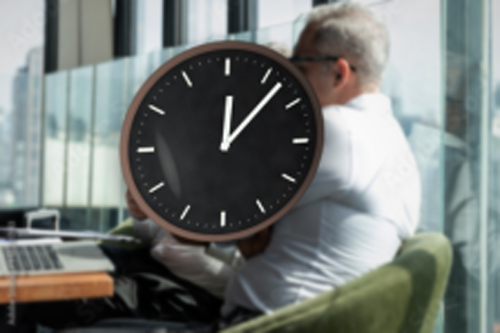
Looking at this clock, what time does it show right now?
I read 12:07
